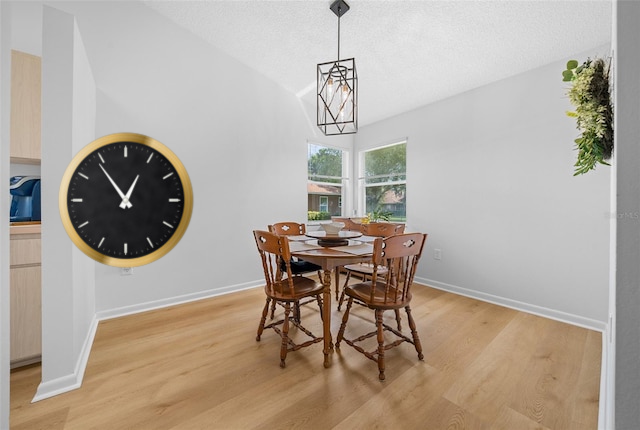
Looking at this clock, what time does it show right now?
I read 12:54
